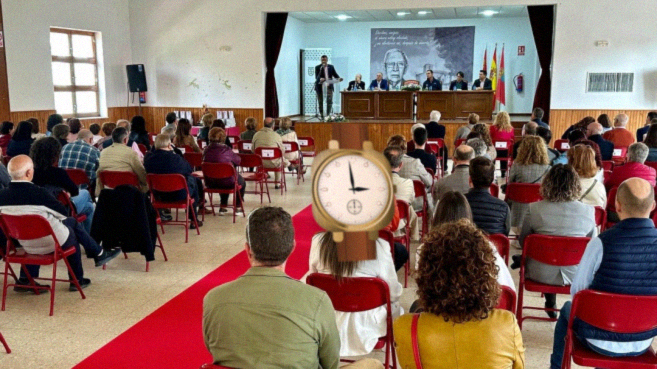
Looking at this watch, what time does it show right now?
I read 2:59
